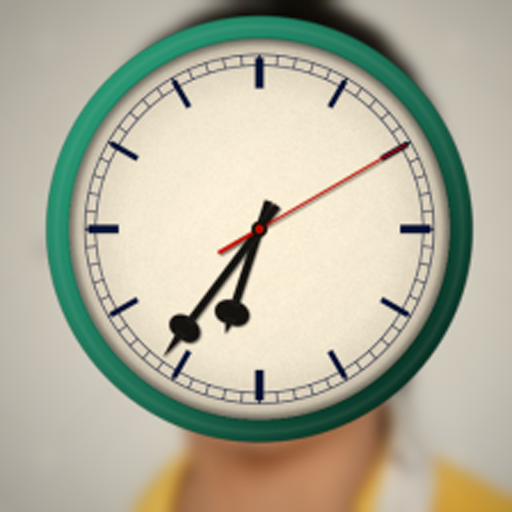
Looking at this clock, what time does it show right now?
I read 6:36:10
